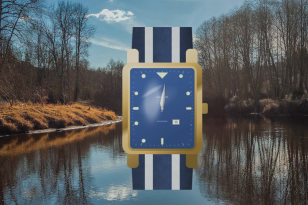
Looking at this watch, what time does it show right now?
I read 12:01
